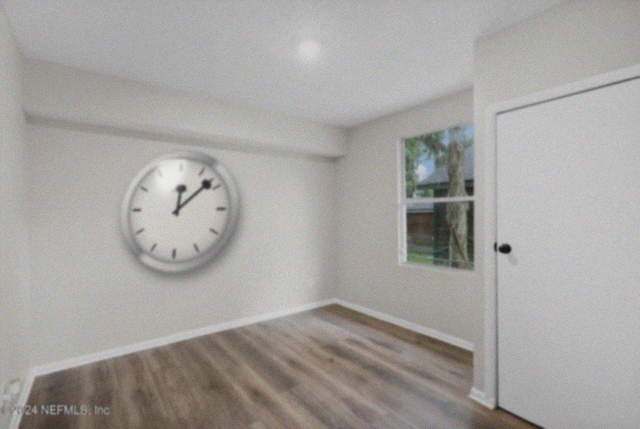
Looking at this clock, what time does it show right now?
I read 12:08
